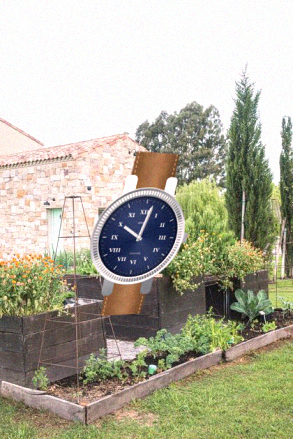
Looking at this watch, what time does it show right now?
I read 10:02
